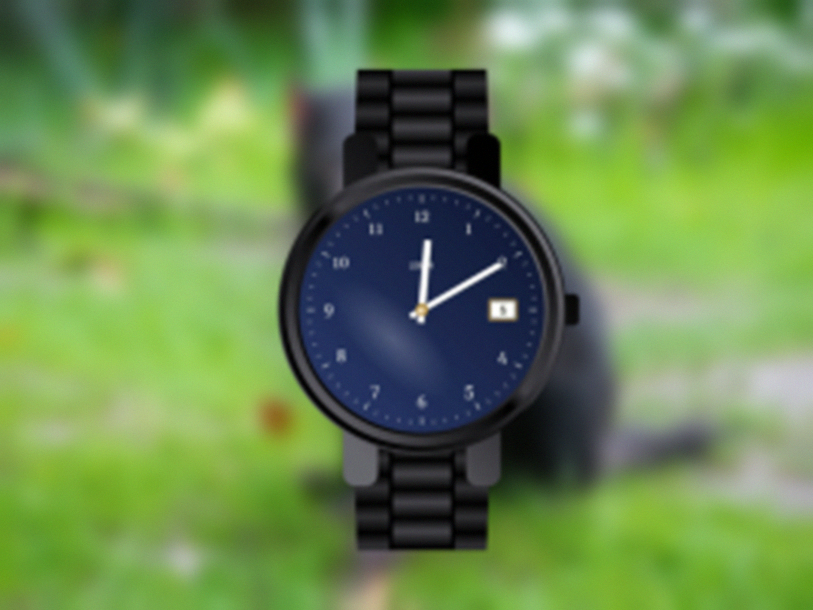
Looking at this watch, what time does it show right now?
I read 12:10
